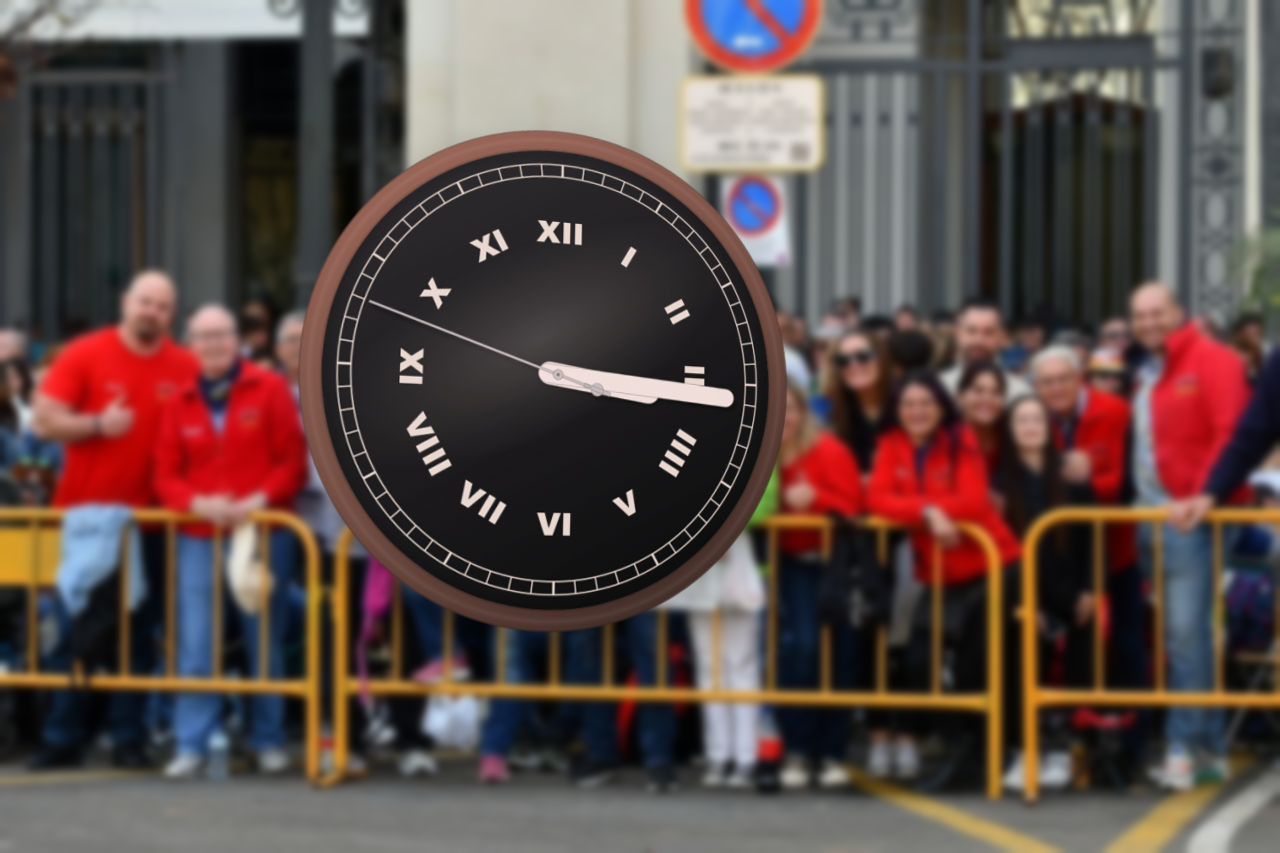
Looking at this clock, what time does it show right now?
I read 3:15:48
